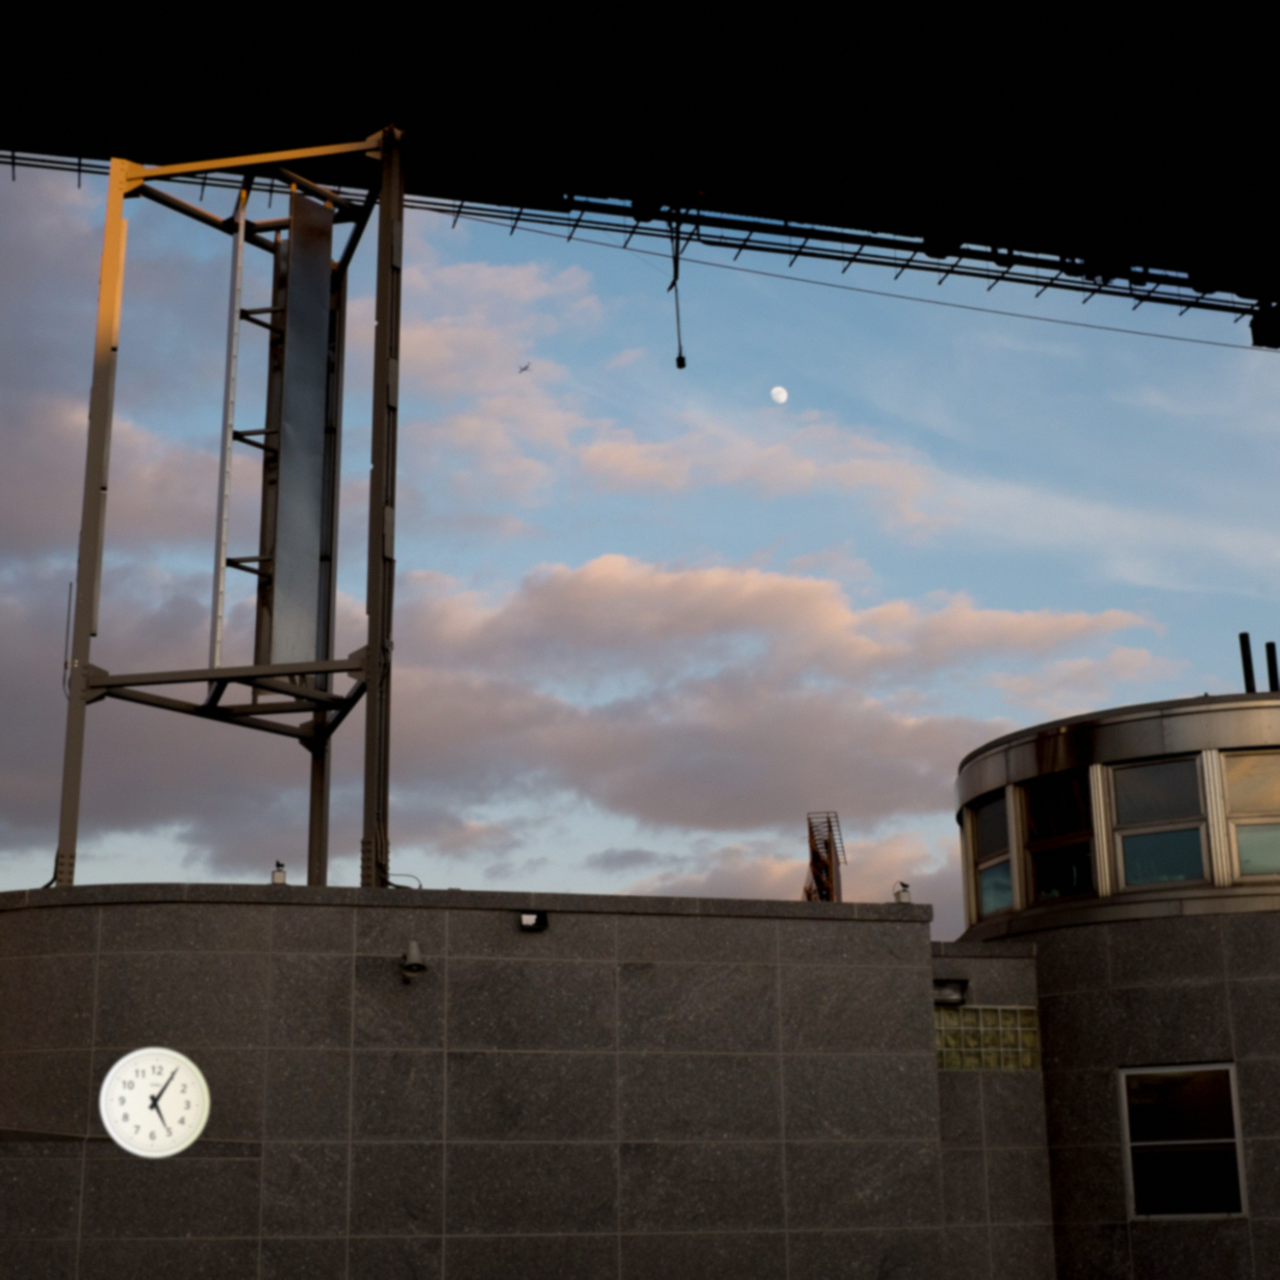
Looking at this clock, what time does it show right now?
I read 5:05
